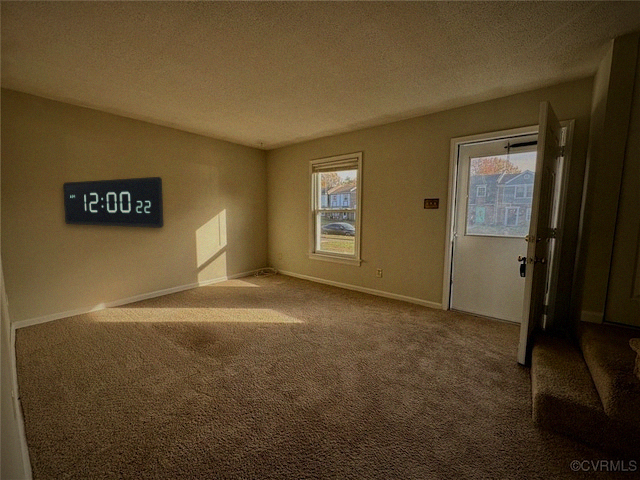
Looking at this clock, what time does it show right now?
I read 12:00:22
